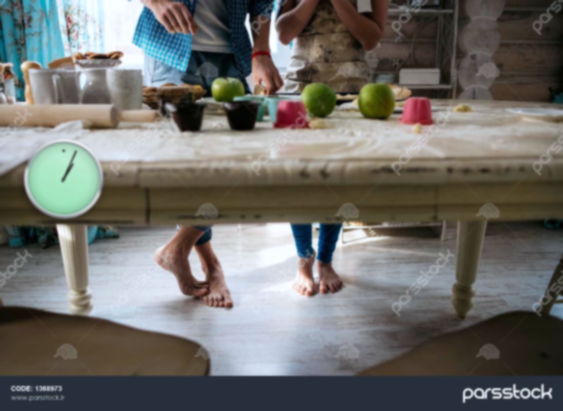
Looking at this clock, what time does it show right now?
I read 1:04
